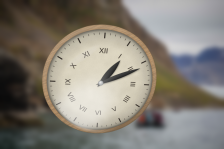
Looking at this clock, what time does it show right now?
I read 1:11
